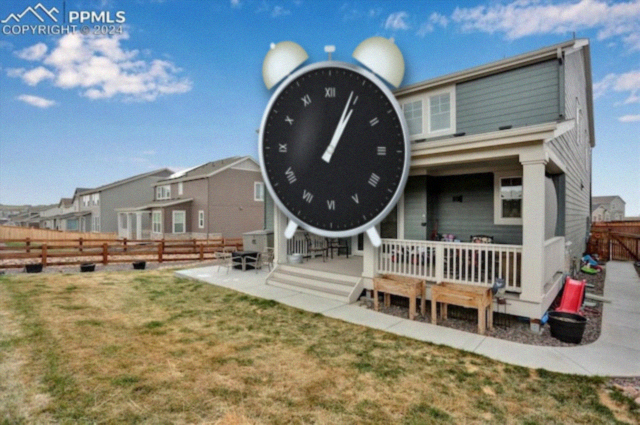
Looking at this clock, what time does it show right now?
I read 1:04
